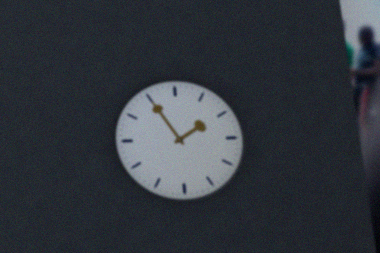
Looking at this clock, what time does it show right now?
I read 1:55
